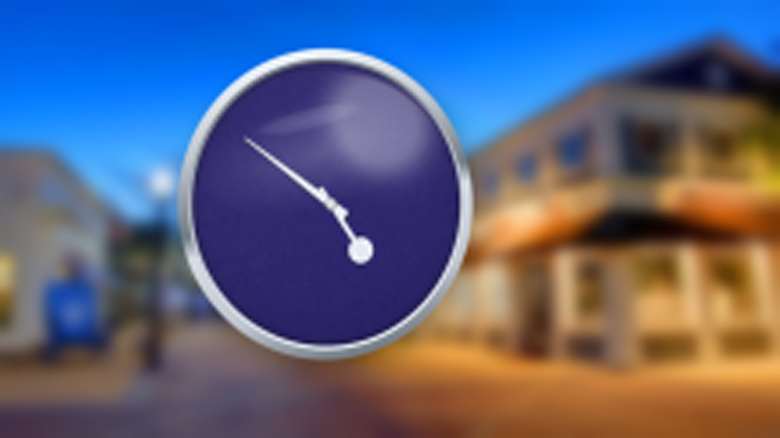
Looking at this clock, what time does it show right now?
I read 4:51
